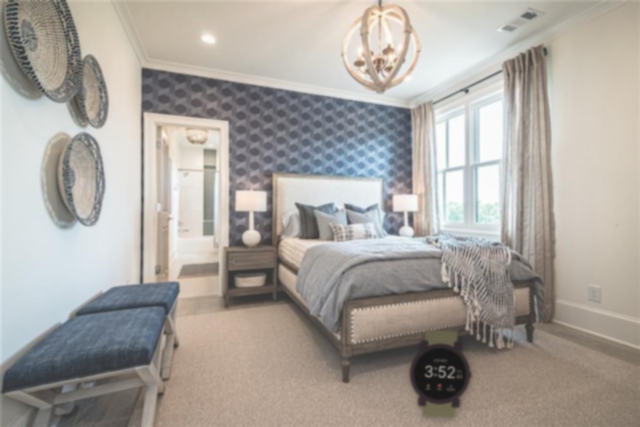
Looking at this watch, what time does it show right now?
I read 3:52
